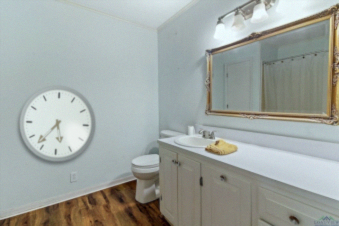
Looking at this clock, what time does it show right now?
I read 5:37
